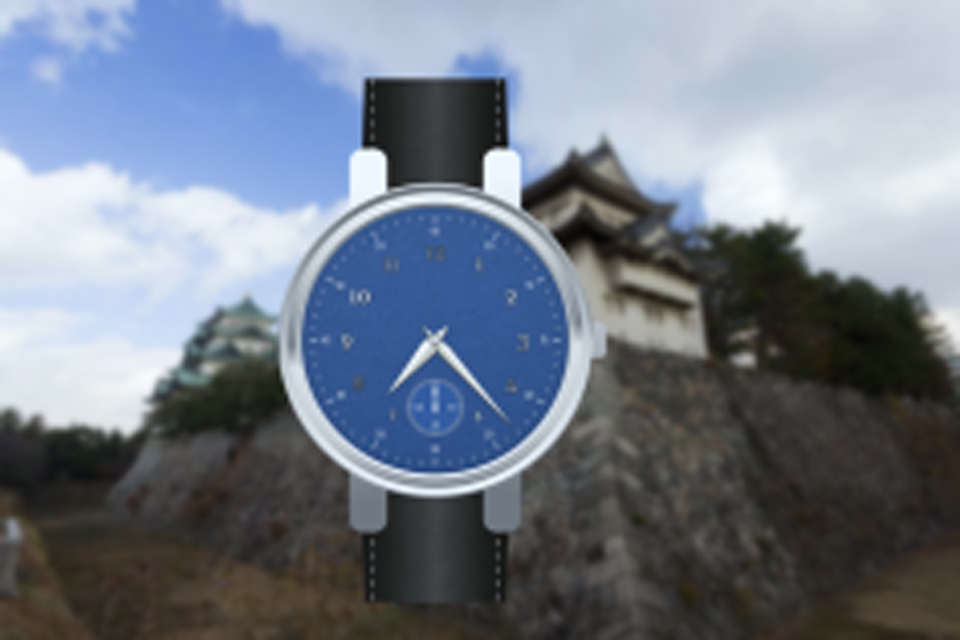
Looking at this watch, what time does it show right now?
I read 7:23
